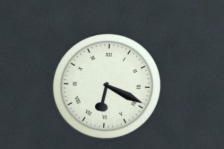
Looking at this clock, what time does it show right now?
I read 6:19
